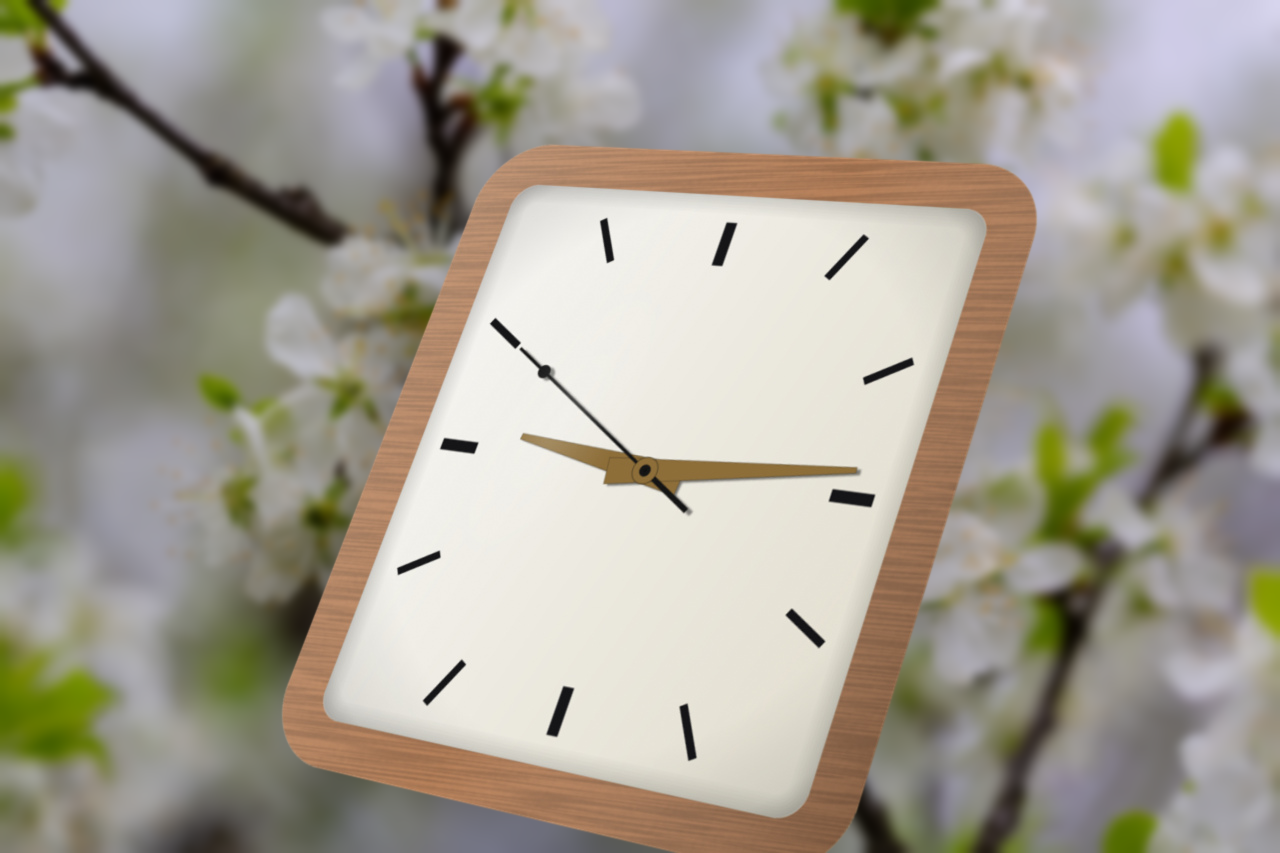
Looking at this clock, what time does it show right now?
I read 9:13:50
